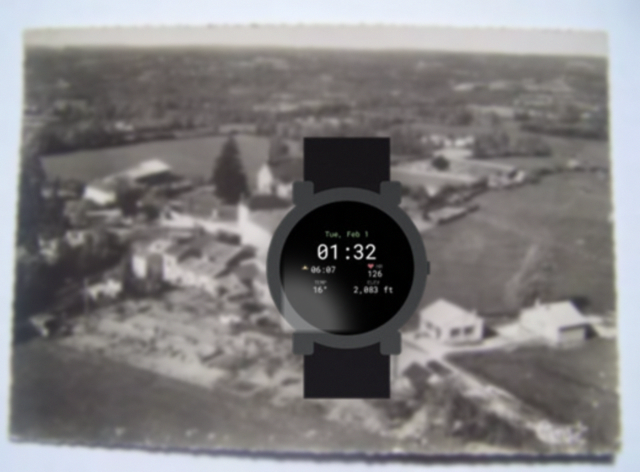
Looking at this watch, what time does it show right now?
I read 1:32
